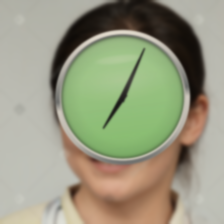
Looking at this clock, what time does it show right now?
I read 7:04
